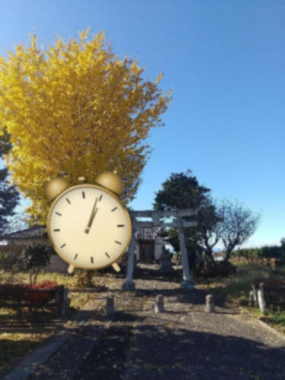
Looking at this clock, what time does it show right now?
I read 1:04
